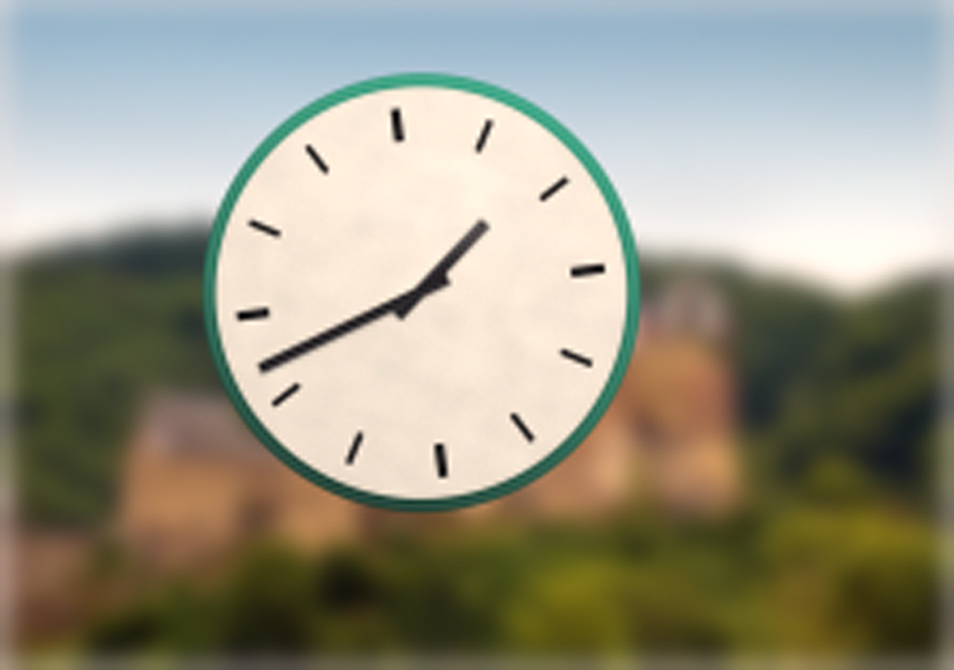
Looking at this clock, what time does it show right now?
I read 1:42
